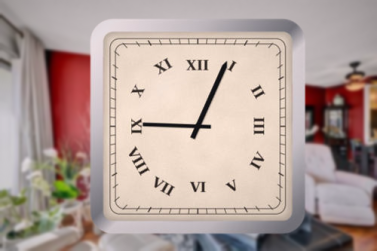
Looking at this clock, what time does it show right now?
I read 9:04
